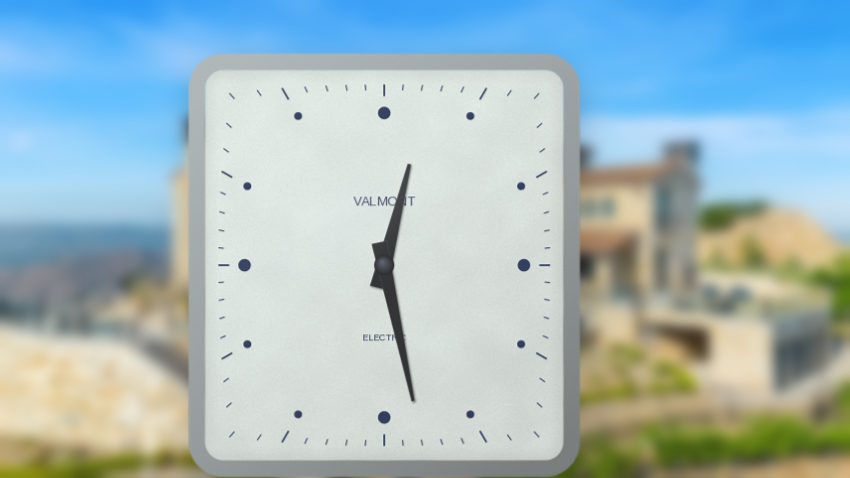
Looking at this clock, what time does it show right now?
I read 12:28
